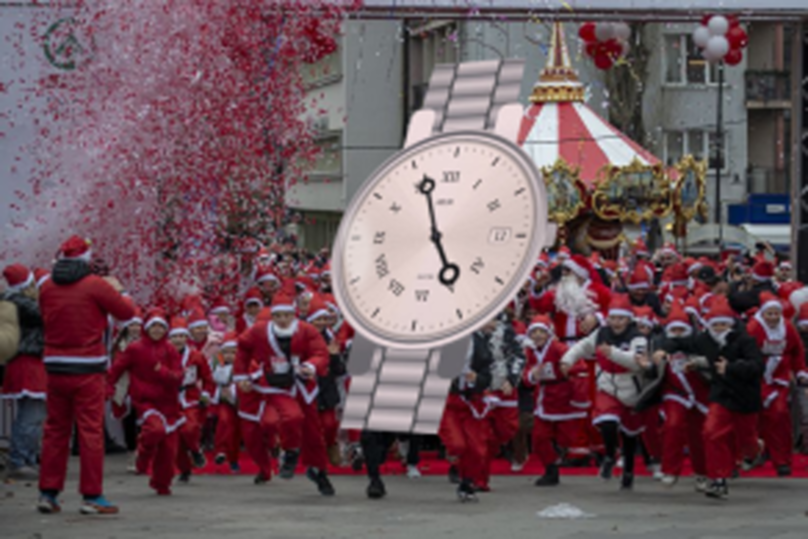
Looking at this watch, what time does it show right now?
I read 4:56
